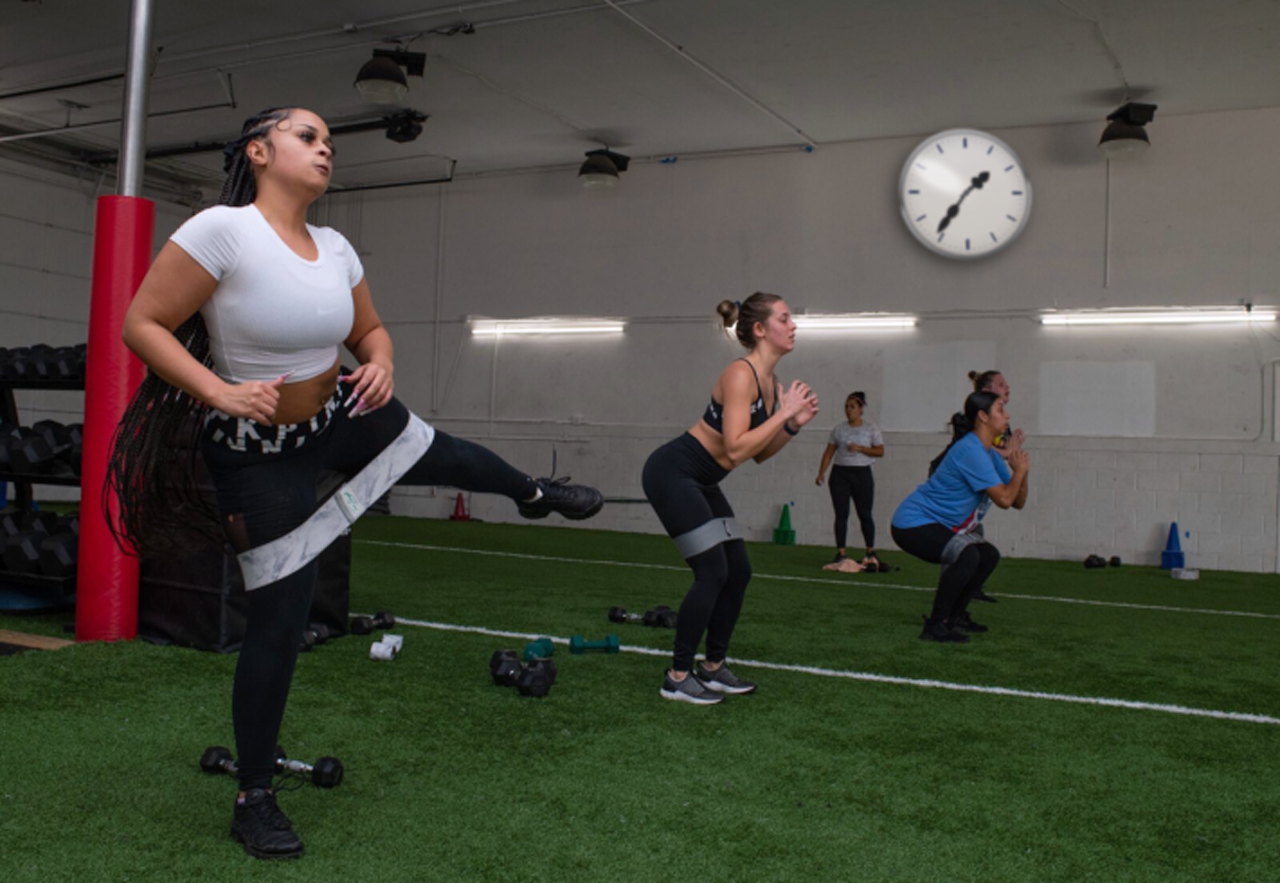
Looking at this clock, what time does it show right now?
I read 1:36
